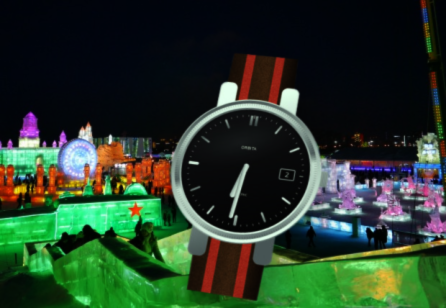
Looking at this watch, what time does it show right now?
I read 6:31
